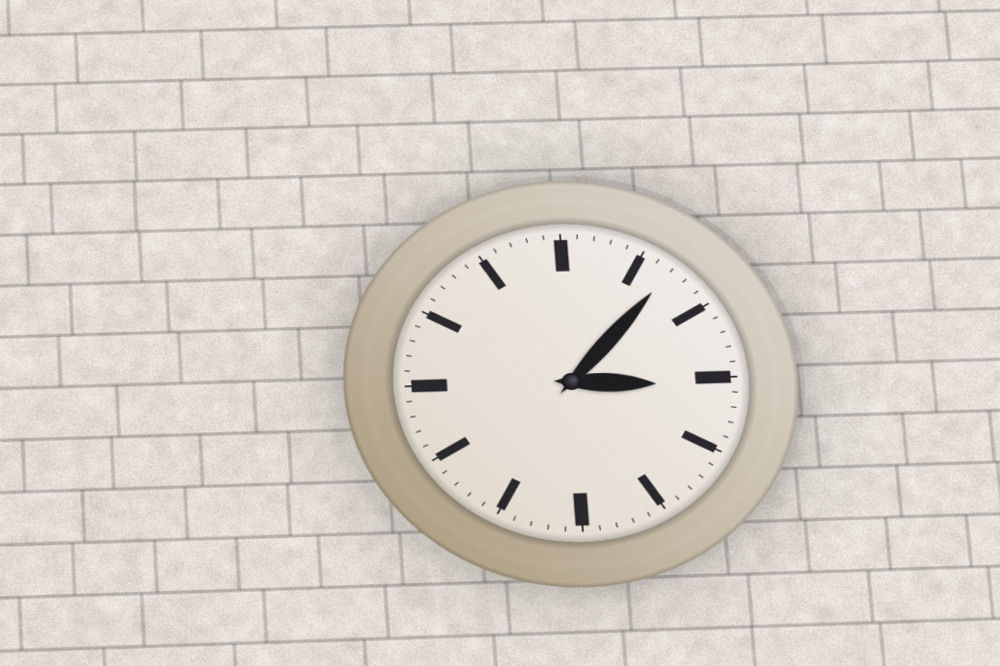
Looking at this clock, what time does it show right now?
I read 3:07
